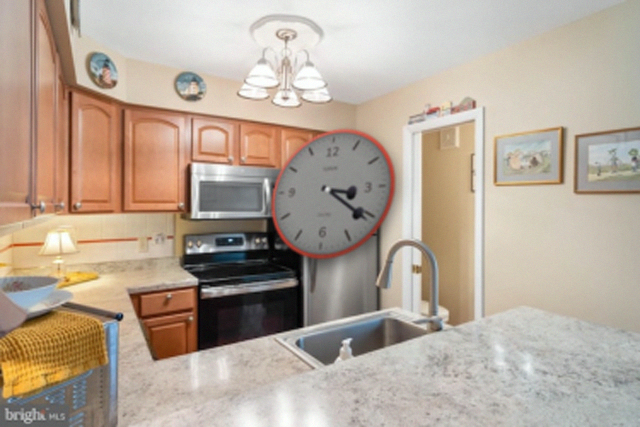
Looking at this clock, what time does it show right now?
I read 3:21
